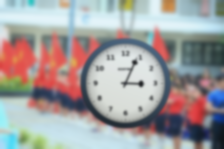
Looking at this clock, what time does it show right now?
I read 3:04
